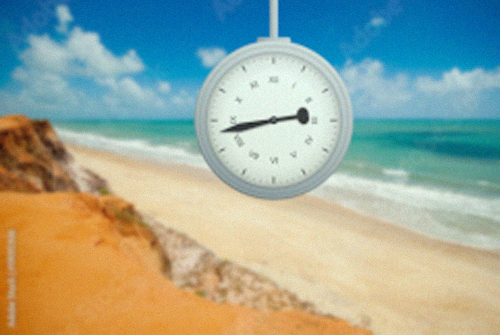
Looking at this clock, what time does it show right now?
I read 2:43
